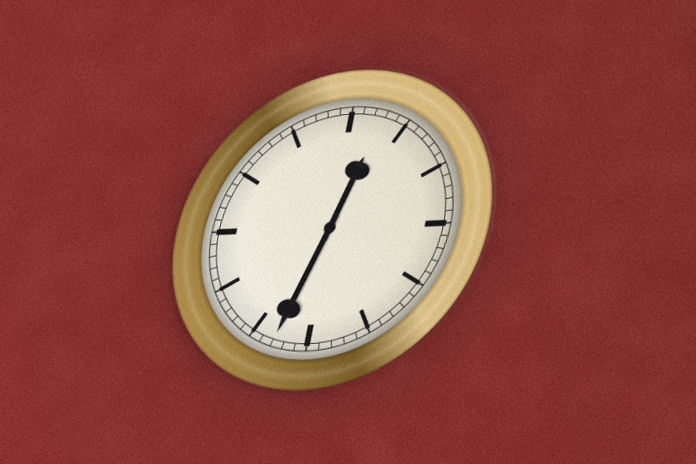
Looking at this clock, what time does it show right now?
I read 12:33
